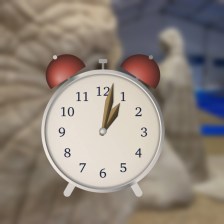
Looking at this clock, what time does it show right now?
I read 1:02
